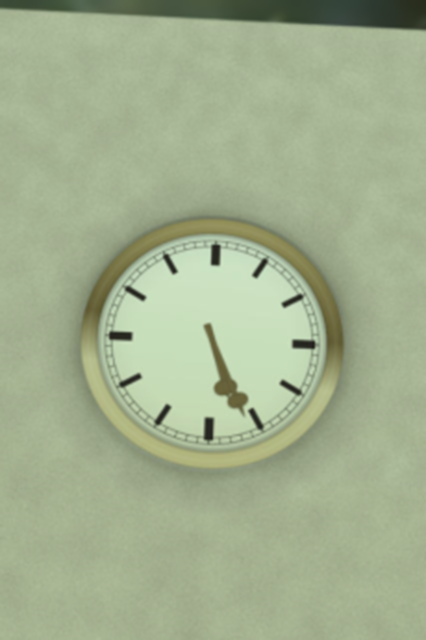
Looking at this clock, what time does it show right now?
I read 5:26
